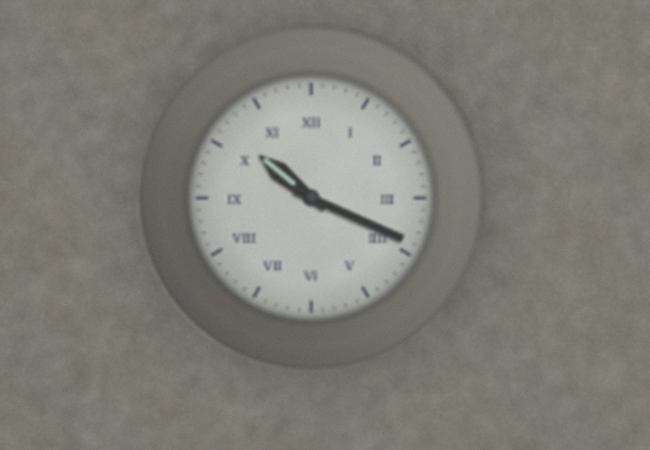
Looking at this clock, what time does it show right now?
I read 10:19
